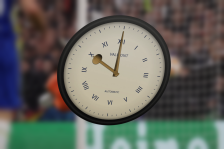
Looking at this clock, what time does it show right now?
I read 10:00
